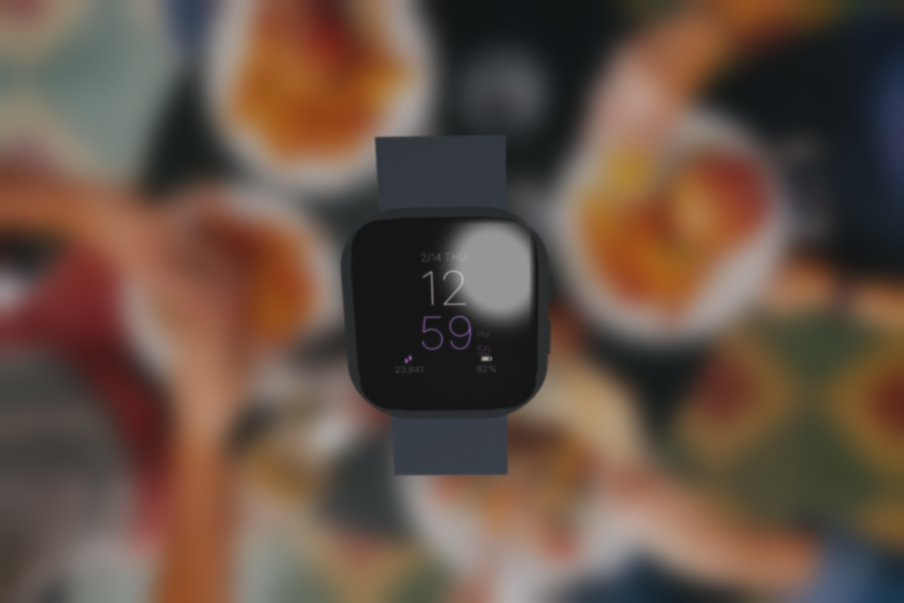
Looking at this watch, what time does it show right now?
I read 12:59:55
